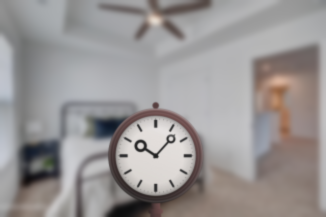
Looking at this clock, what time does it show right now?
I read 10:07
